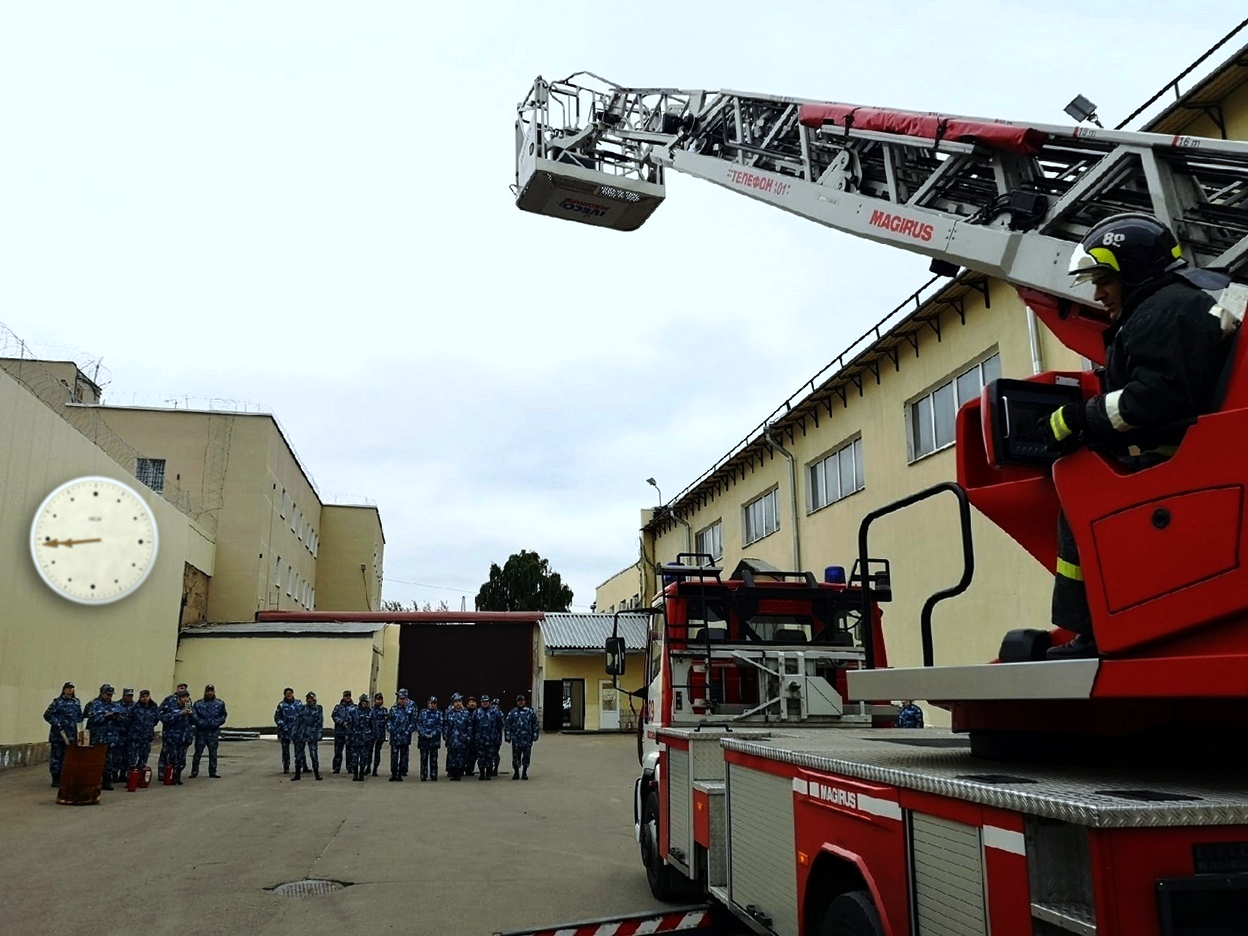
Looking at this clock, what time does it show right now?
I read 8:44
